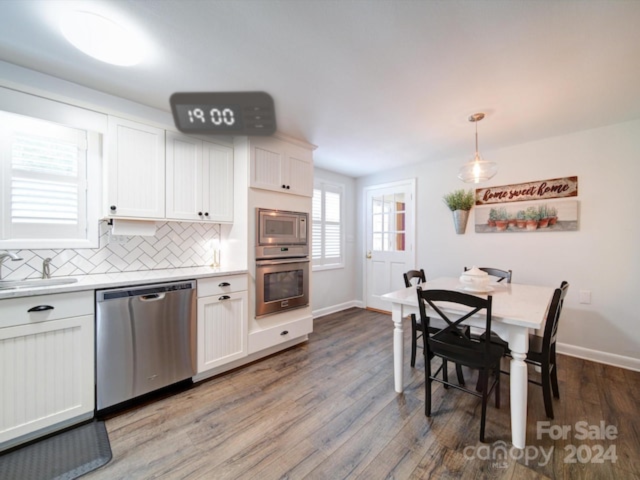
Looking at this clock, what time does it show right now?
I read 19:00
